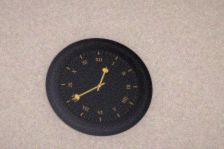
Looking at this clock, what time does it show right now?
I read 12:40
